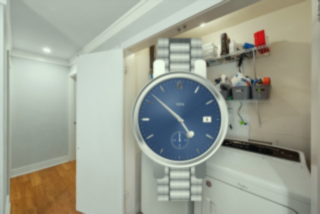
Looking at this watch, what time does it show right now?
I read 4:52
